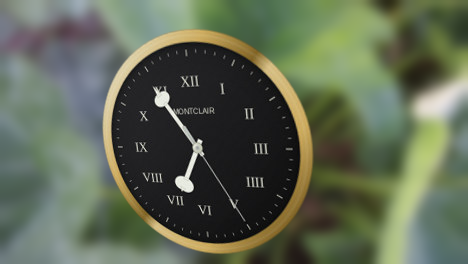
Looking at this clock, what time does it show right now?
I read 6:54:25
